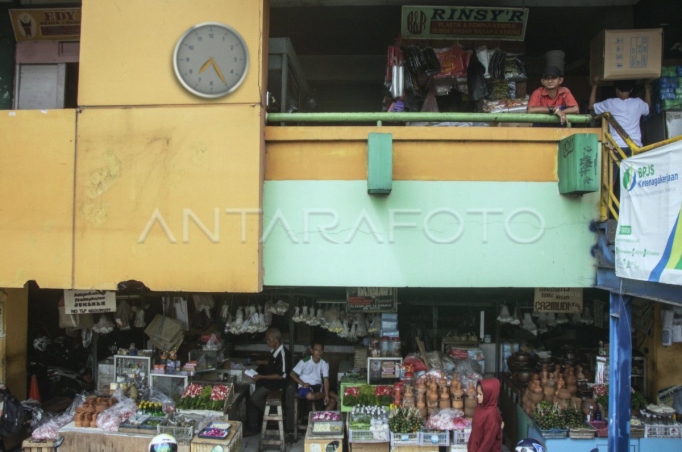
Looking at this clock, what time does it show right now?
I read 7:25
